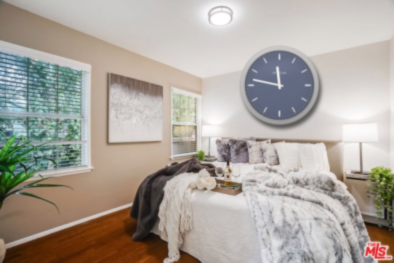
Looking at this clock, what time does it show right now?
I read 11:47
